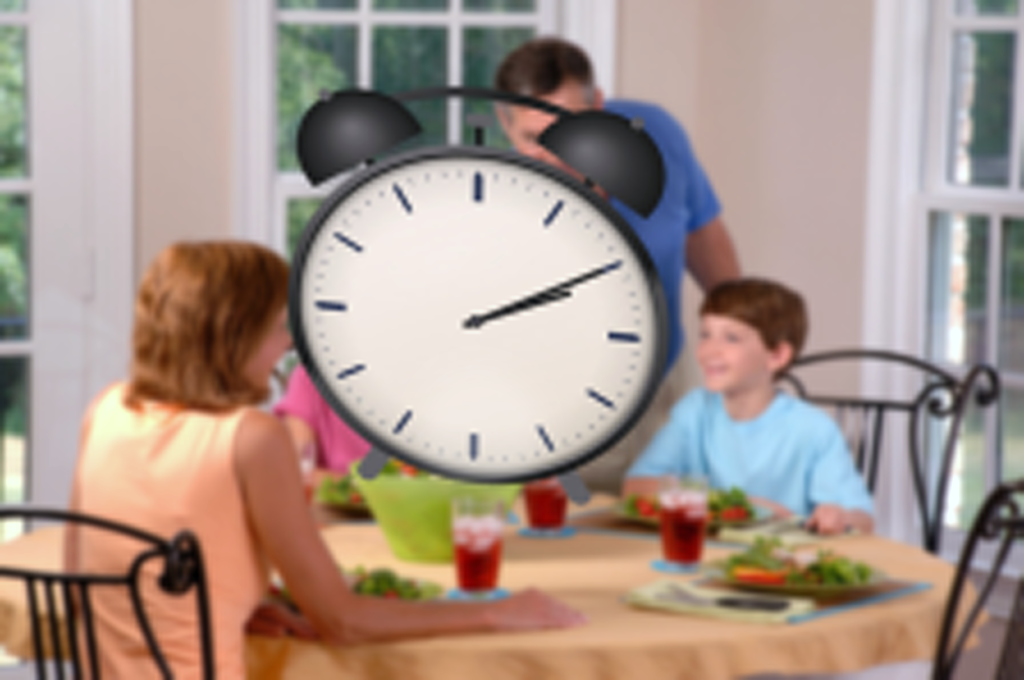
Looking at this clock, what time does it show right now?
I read 2:10
